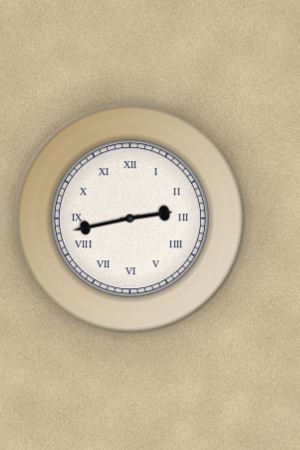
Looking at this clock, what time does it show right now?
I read 2:43
